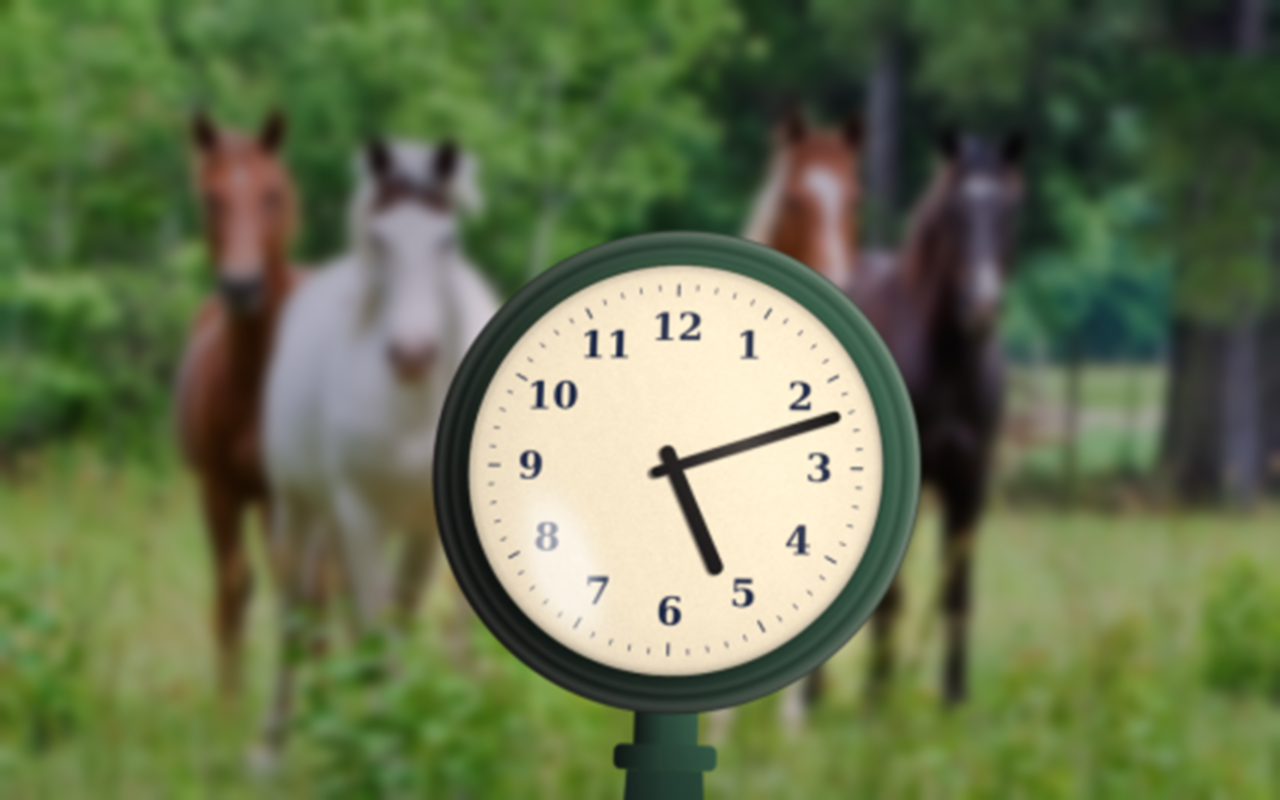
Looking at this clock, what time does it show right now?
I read 5:12
